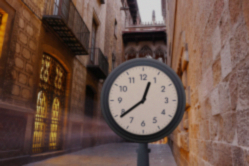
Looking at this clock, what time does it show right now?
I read 12:39
